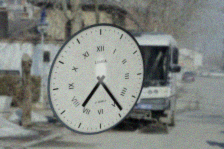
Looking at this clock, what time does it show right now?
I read 7:24
